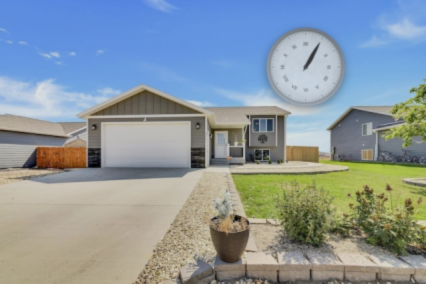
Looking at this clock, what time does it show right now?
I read 1:05
